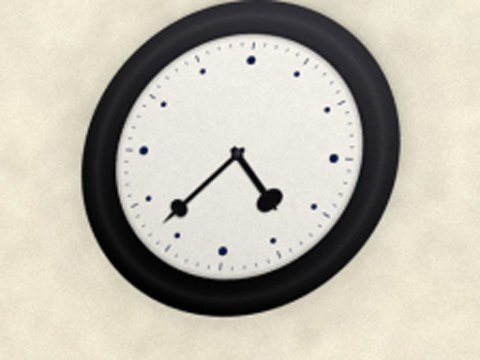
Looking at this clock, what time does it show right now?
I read 4:37
